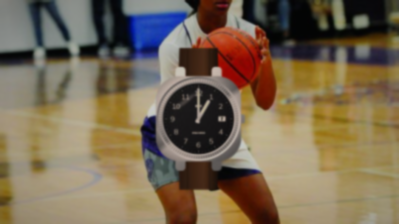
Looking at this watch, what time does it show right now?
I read 1:00
